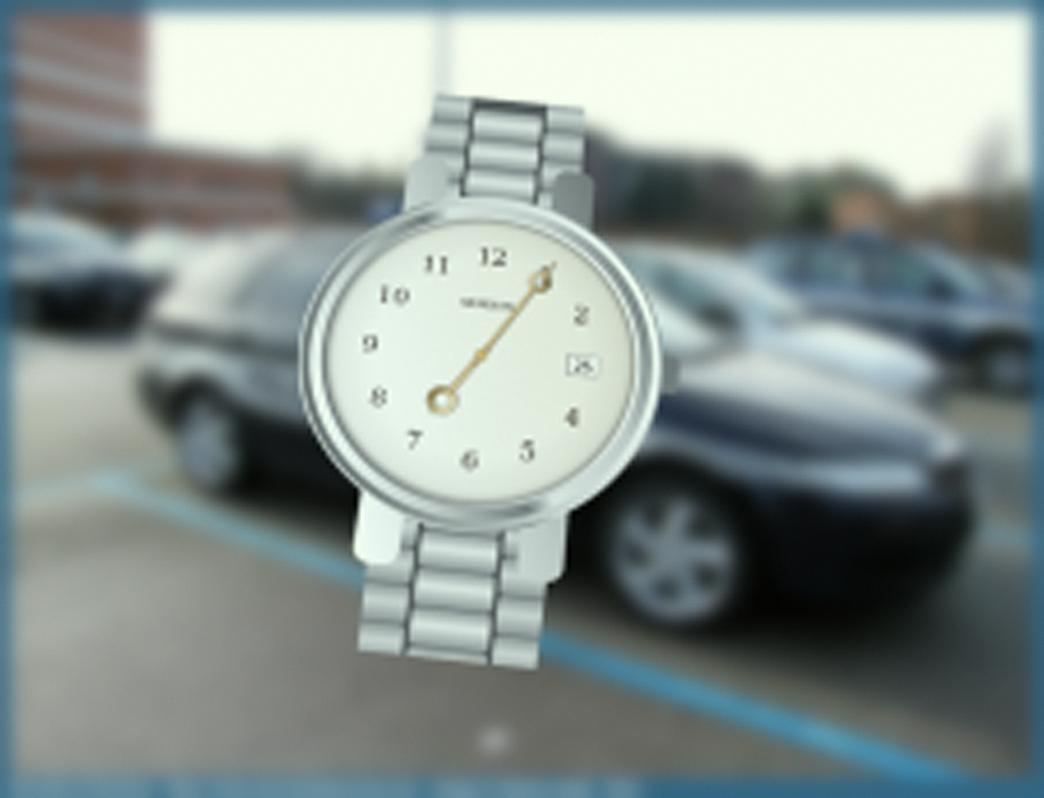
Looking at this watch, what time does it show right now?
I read 7:05
